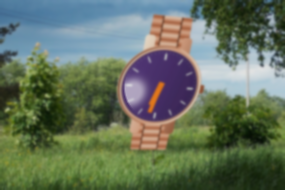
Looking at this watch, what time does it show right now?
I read 6:32
